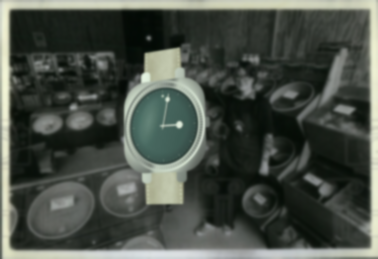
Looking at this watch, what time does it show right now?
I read 3:02
